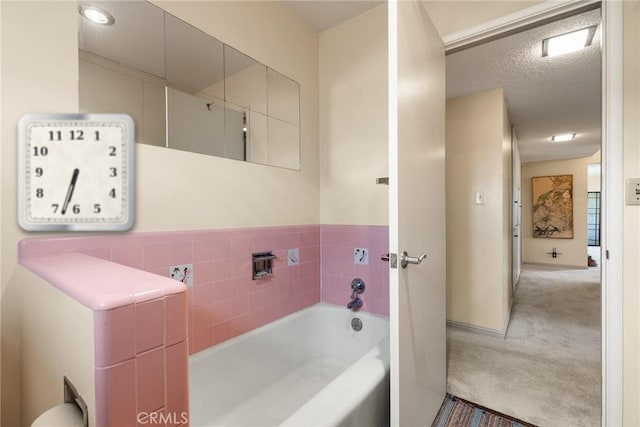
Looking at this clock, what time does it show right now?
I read 6:33
